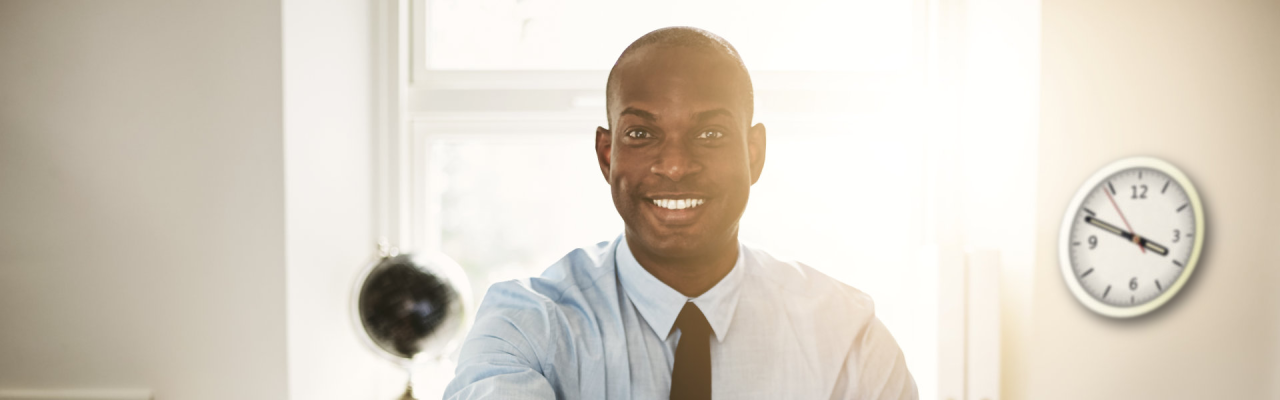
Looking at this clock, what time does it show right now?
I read 3:48:54
